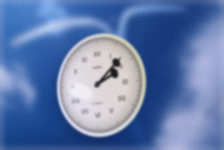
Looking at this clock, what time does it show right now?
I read 2:08
